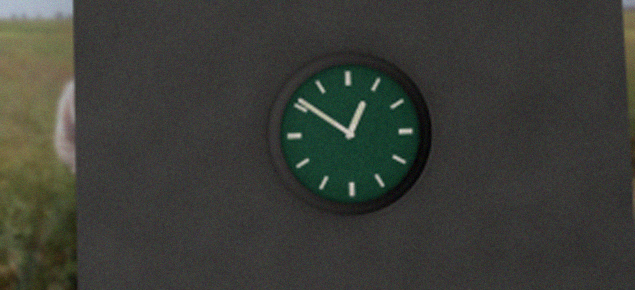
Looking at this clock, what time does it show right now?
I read 12:51
